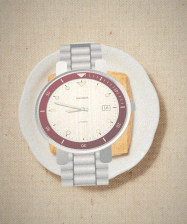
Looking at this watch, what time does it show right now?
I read 8:48
